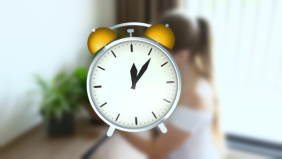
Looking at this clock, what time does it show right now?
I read 12:06
